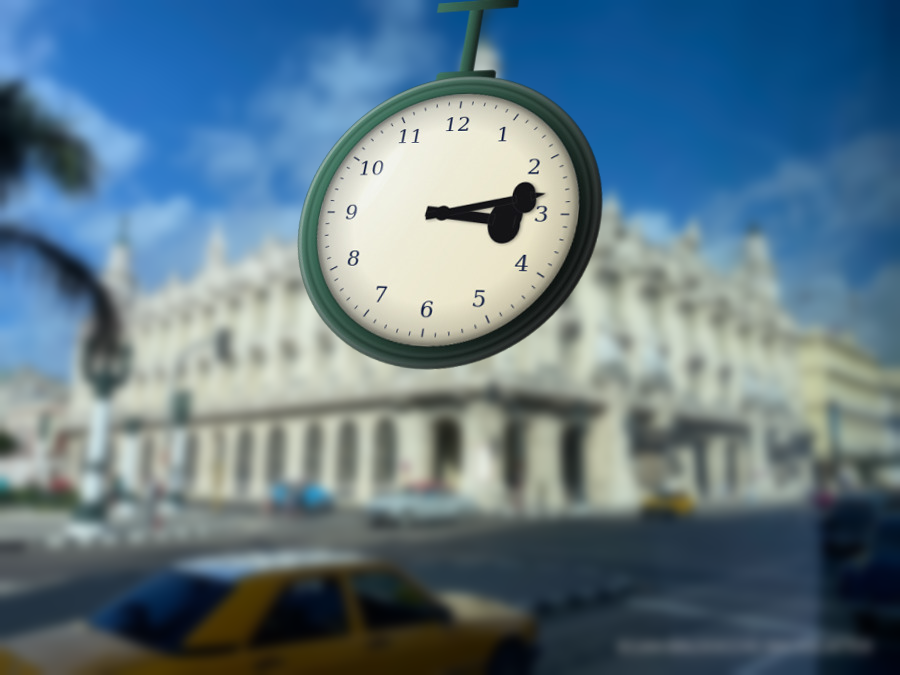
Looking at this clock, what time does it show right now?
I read 3:13
